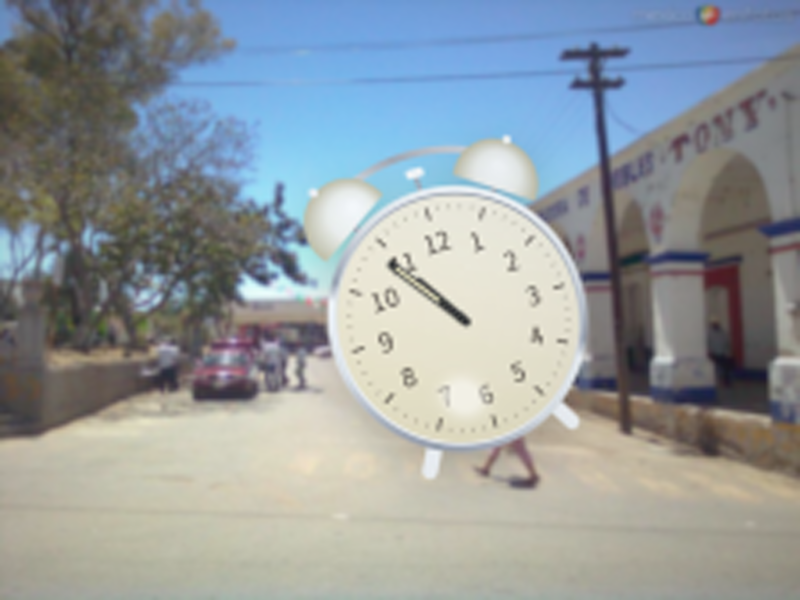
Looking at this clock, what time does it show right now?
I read 10:54
